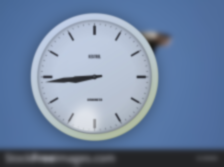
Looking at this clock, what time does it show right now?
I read 8:44
